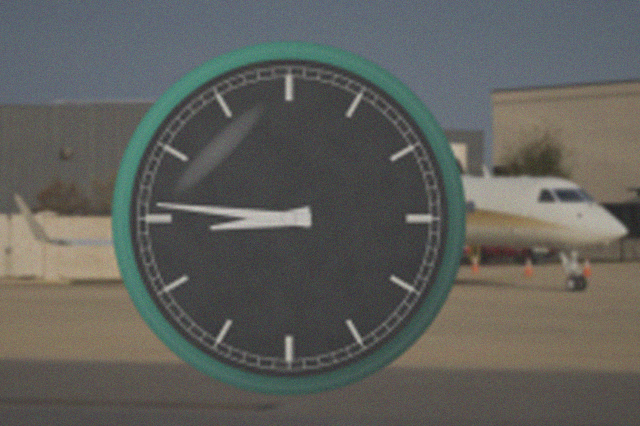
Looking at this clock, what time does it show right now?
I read 8:46
